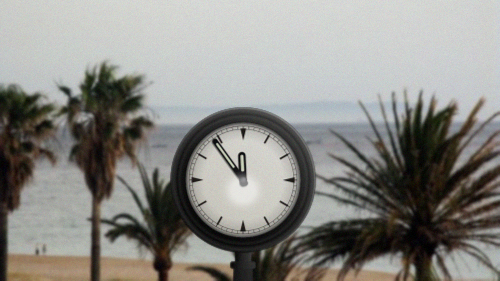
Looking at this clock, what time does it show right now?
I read 11:54
